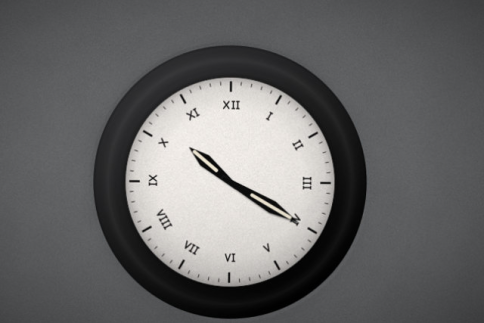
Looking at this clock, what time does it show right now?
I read 10:20
